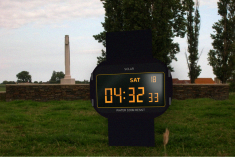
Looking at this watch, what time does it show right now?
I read 4:32:33
